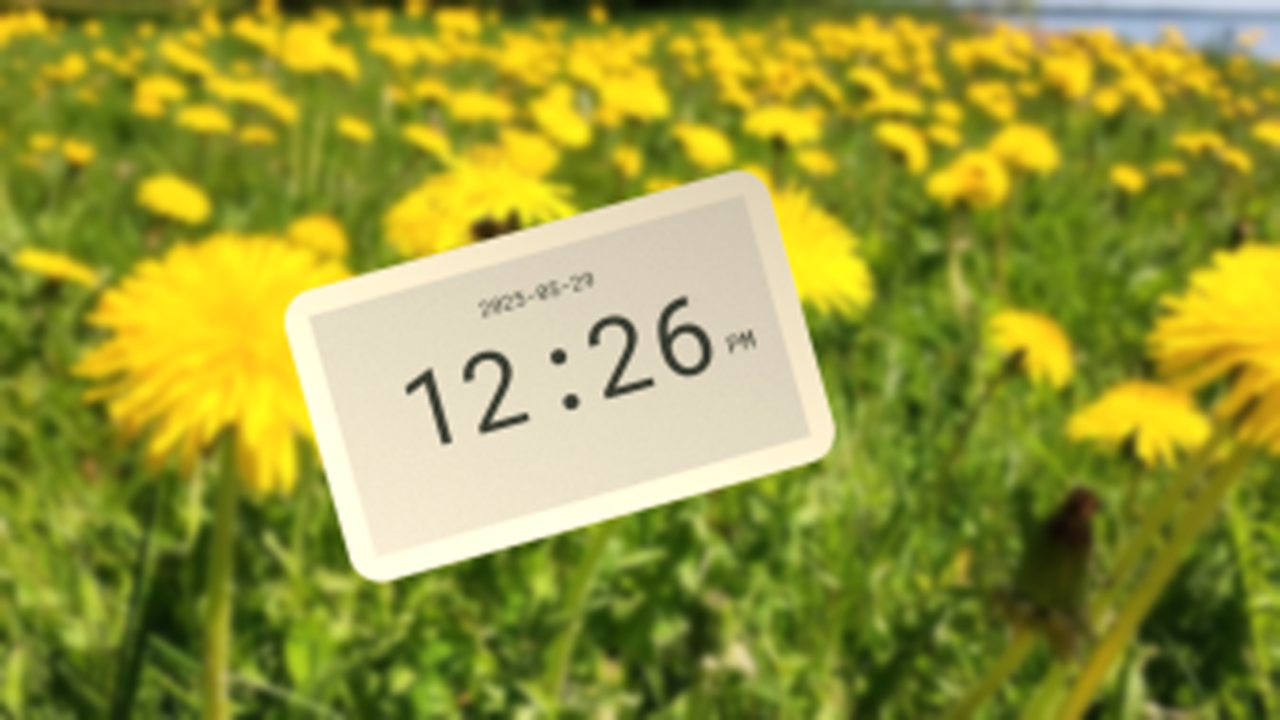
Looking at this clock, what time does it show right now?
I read 12:26
